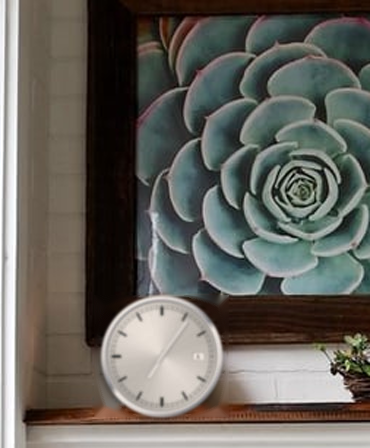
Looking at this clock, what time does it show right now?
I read 7:06
